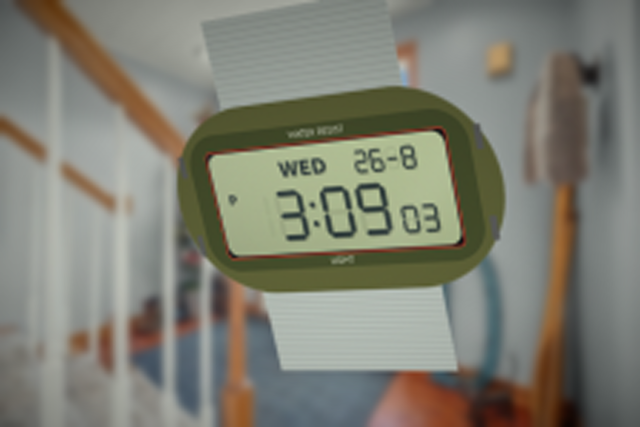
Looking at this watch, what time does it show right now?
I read 3:09:03
